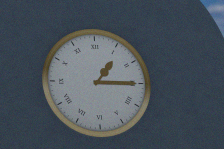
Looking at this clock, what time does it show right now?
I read 1:15
